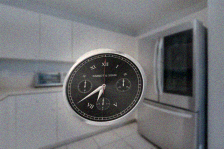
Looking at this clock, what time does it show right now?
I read 6:39
